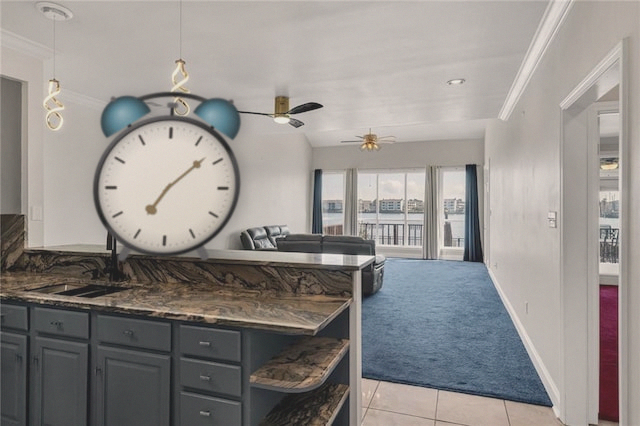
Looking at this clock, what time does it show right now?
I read 7:08
